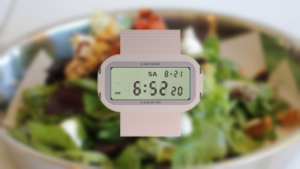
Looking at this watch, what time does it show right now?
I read 6:52:20
